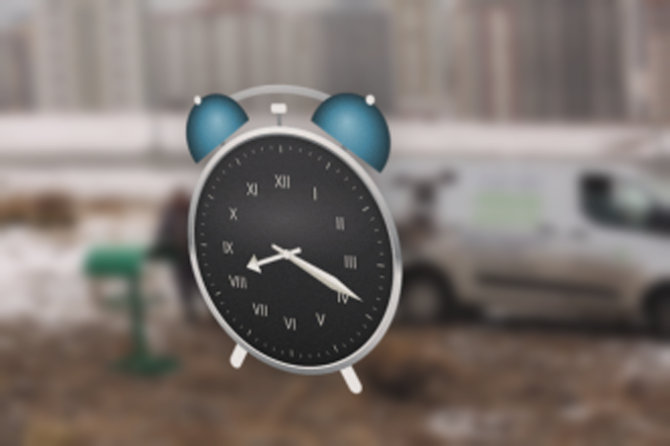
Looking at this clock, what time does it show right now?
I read 8:19
